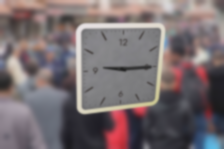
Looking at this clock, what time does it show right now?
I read 9:15
